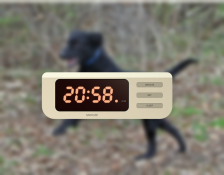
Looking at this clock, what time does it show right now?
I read 20:58
